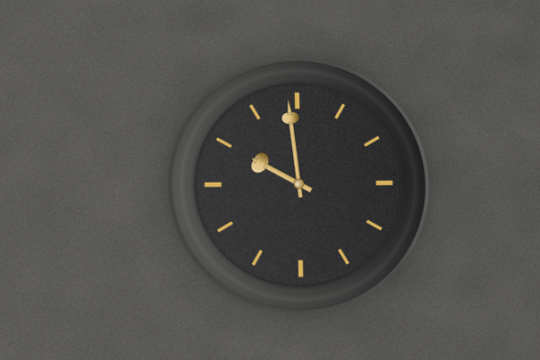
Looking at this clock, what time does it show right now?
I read 9:59
